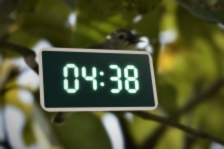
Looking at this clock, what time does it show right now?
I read 4:38
